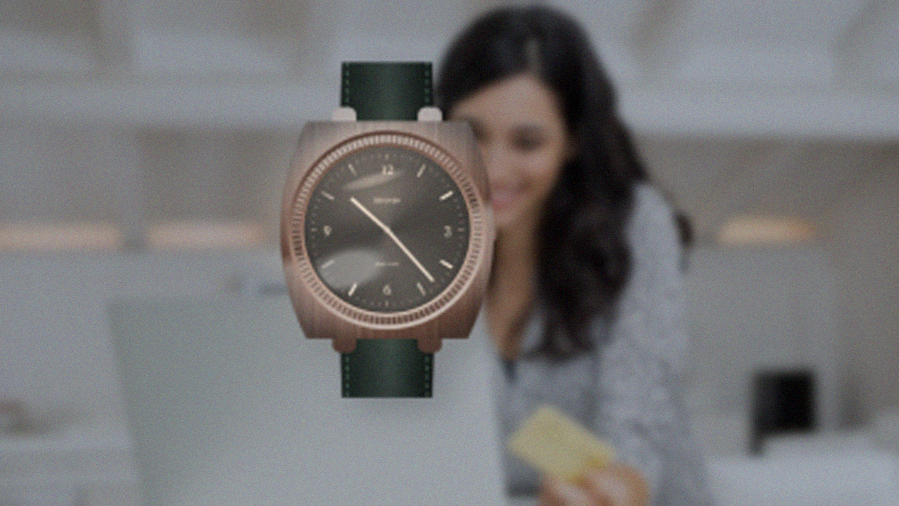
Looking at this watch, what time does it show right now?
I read 10:23
